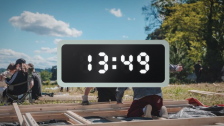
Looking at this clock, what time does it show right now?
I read 13:49
